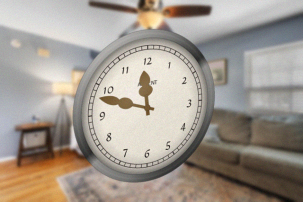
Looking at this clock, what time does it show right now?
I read 11:48
